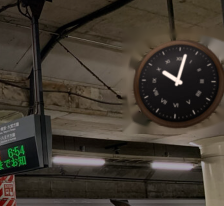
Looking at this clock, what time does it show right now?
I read 10:02
